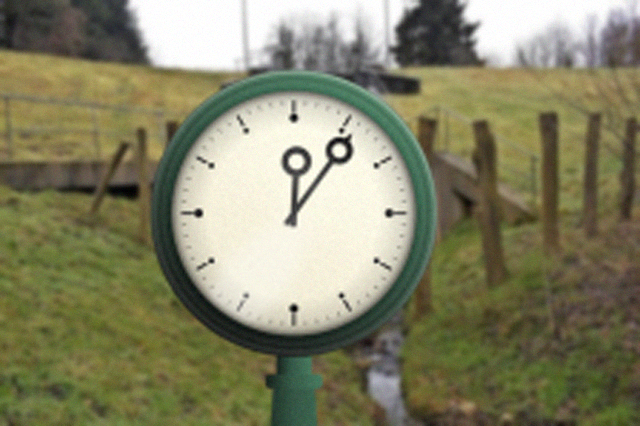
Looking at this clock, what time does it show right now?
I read 12:06
